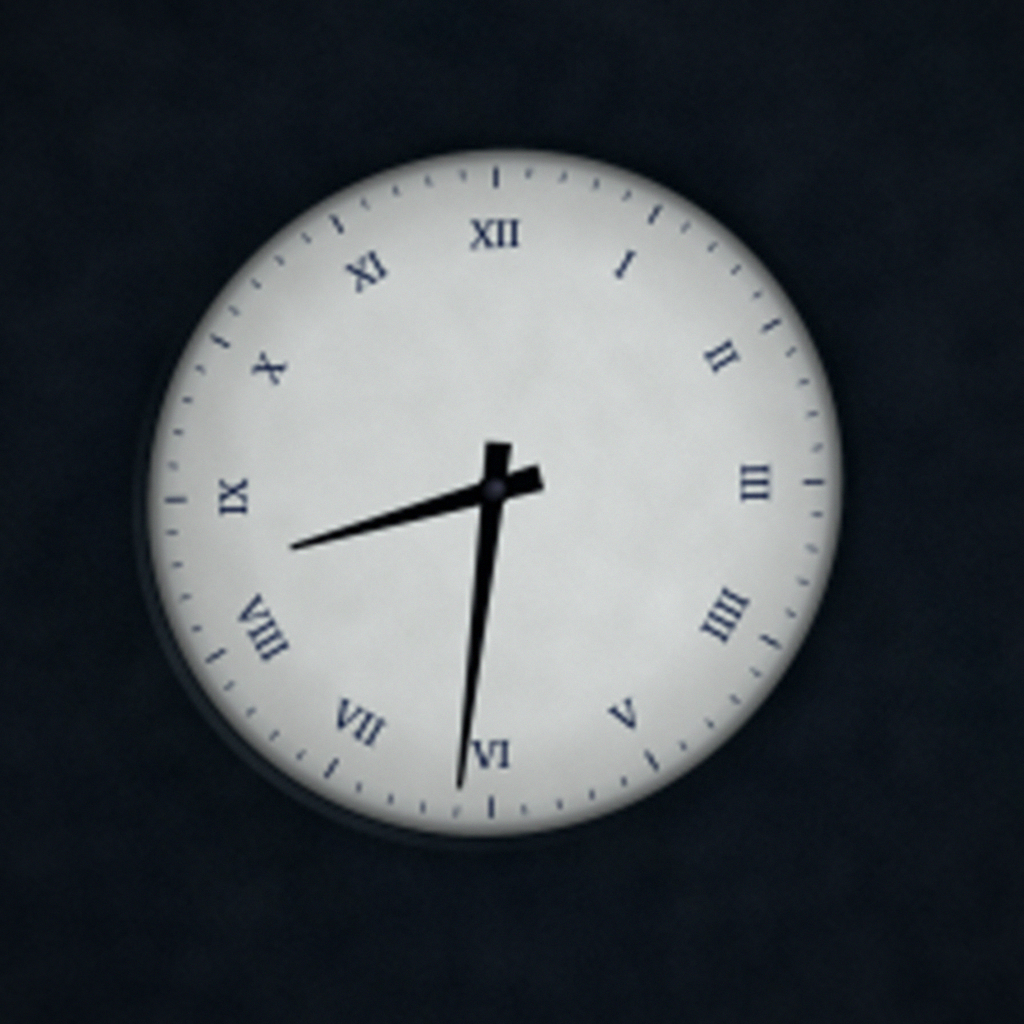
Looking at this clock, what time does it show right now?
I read 8:31
